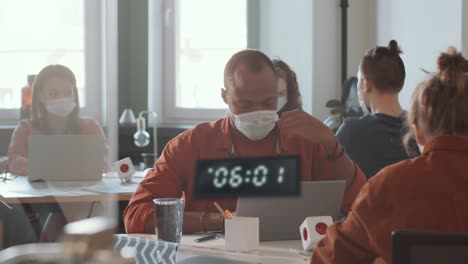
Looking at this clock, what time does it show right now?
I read 6:01
